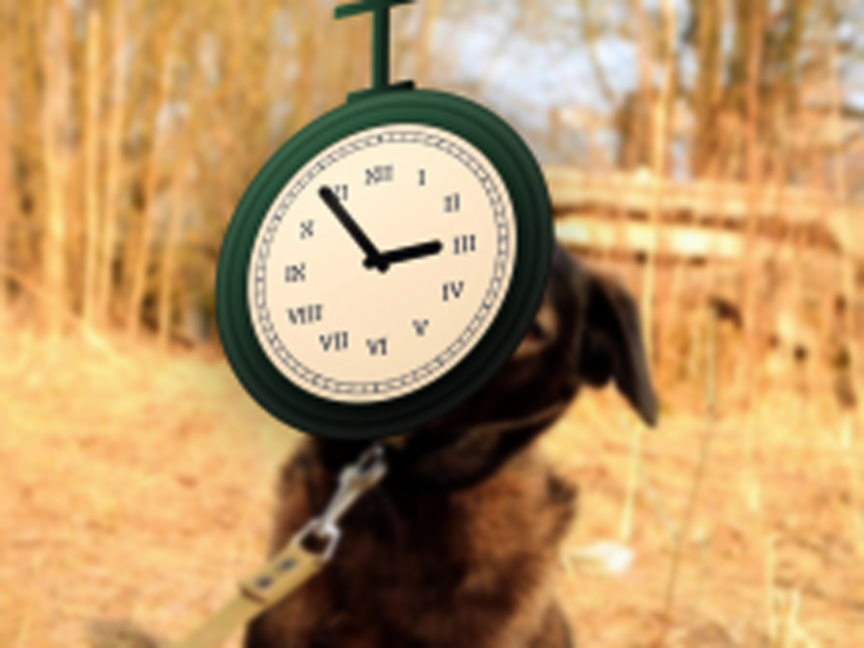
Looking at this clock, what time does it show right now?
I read 2:54
